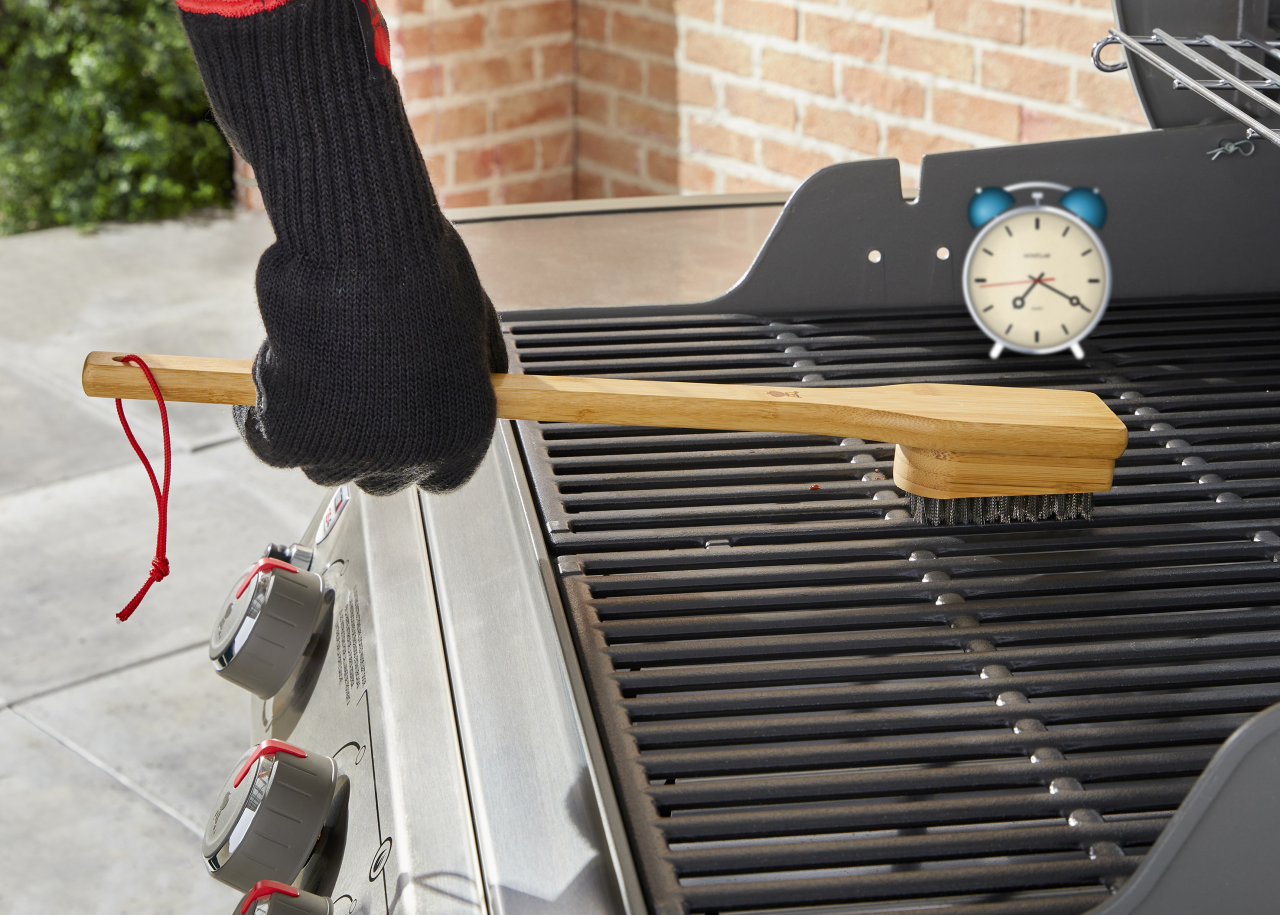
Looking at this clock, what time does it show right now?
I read 7:19:44
